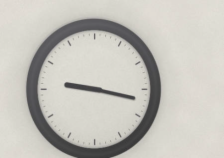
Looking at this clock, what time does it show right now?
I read 9:17
